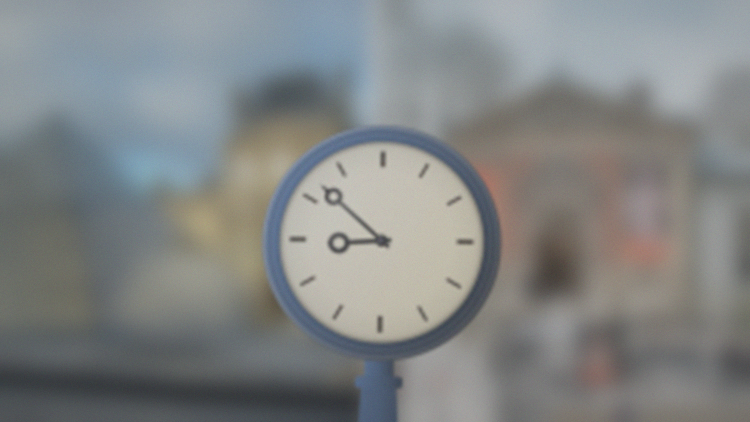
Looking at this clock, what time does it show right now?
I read 8:52
